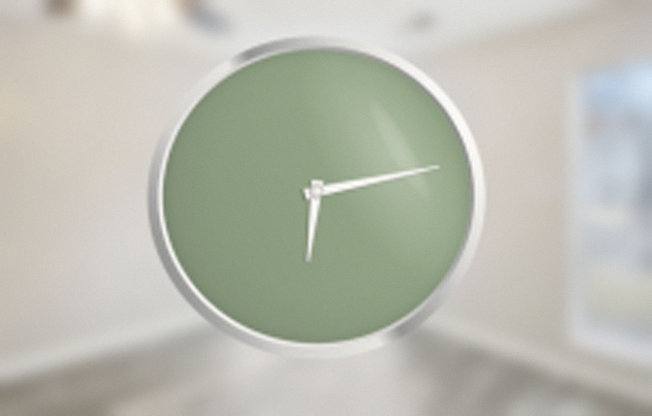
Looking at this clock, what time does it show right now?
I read 6:13
